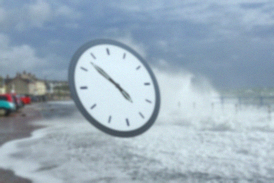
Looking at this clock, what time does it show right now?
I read 4:53
